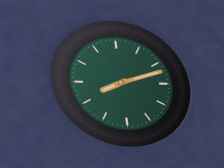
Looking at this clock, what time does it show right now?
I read 8:12
